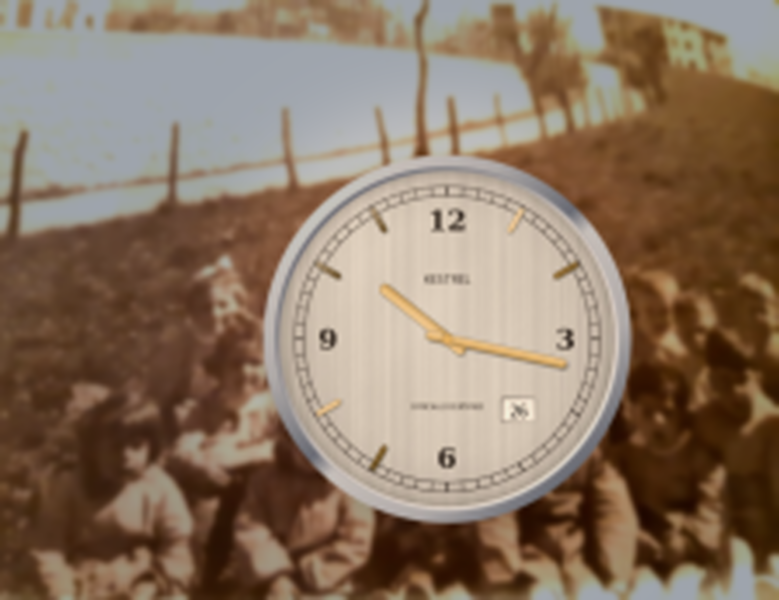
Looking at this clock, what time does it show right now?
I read 10:17
